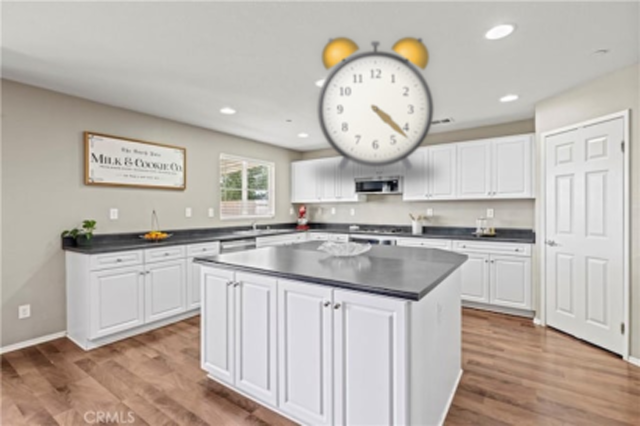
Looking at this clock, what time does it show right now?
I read 4:22
